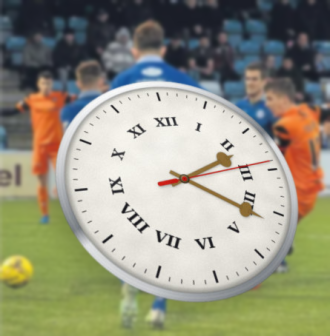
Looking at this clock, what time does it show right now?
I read 2:21:14
